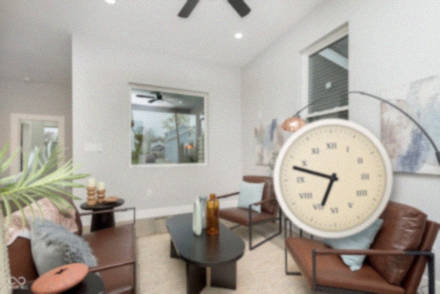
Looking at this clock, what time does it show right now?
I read 6:48
